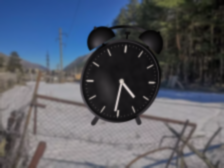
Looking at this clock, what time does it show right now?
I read 4:31
